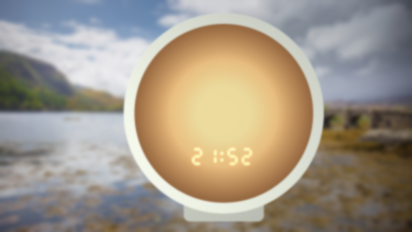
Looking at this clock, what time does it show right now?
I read 21:52
